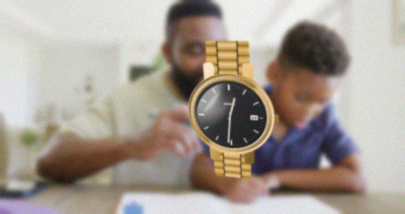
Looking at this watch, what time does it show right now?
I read 12:31
